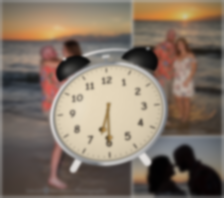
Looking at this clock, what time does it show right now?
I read 6:30
